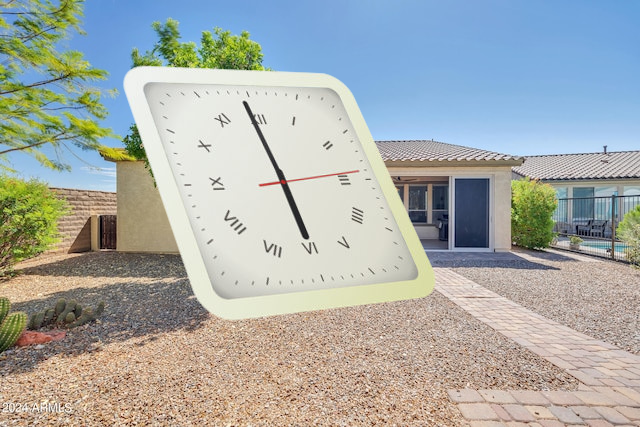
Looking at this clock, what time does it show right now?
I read 5:59:14
